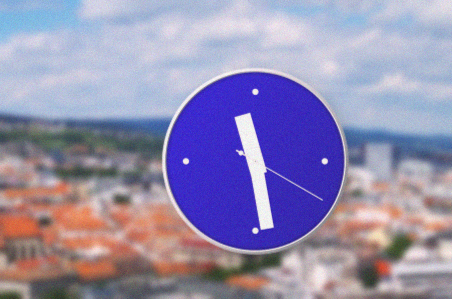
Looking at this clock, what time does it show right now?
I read 11:28:20
